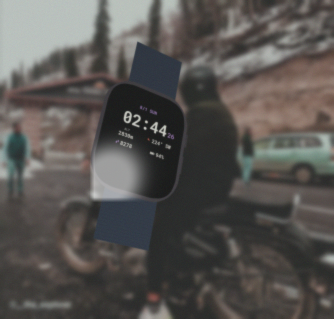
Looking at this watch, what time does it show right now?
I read 2:44
